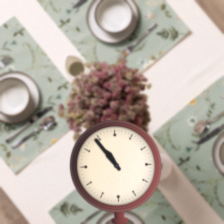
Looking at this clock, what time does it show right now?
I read 10:54
